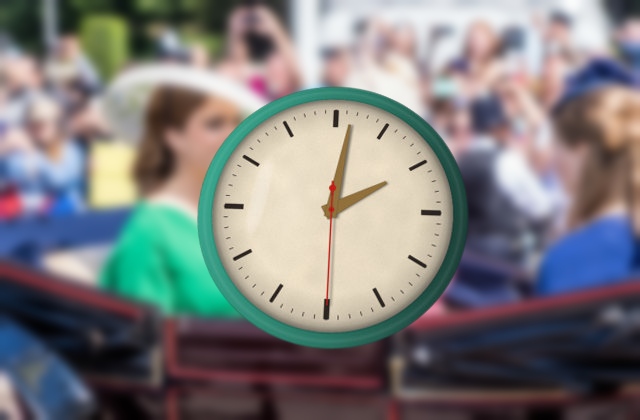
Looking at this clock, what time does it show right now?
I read 2:01:30
